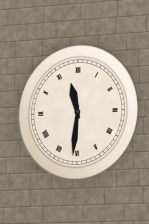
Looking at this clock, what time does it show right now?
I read 11:31
